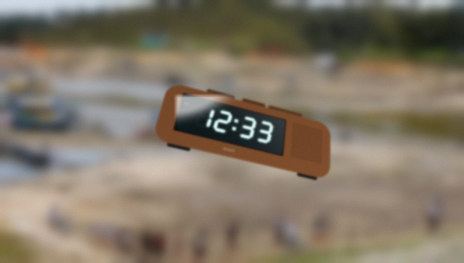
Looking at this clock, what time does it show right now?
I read 12:33
